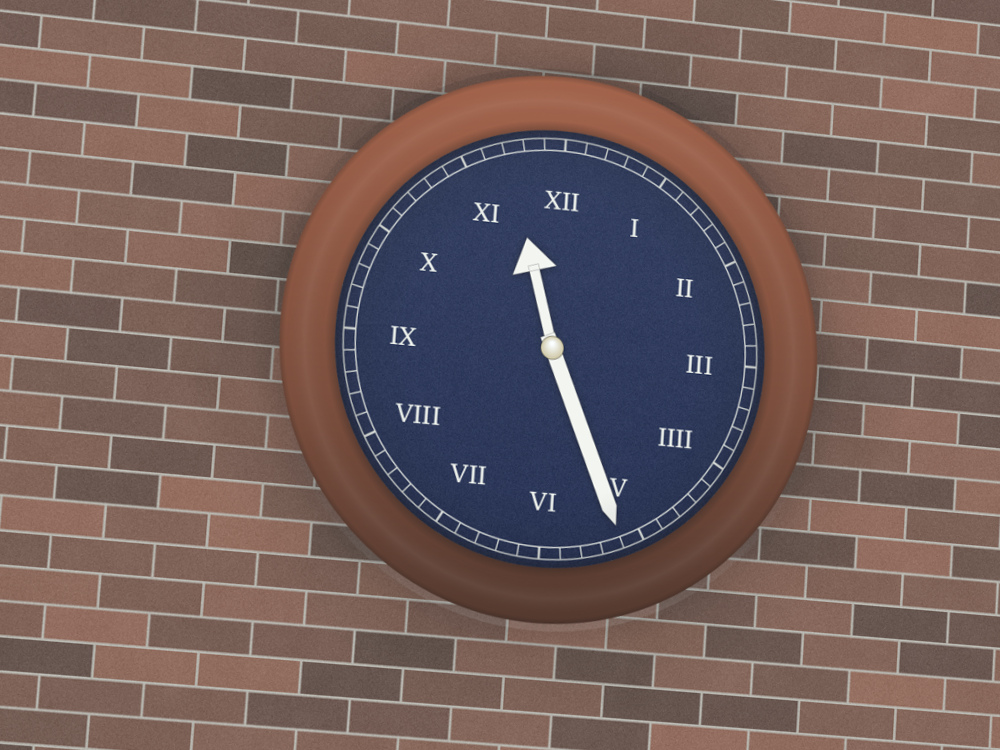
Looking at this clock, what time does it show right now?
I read 11:26
